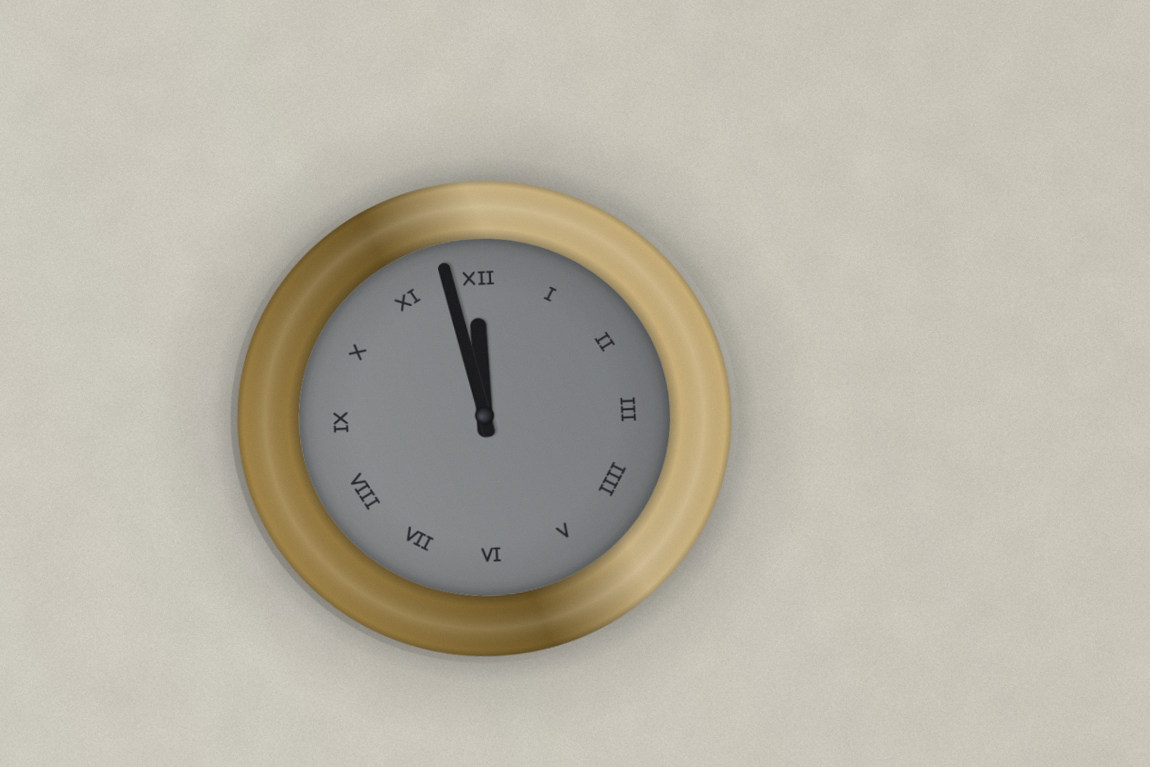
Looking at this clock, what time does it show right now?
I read 11:58
